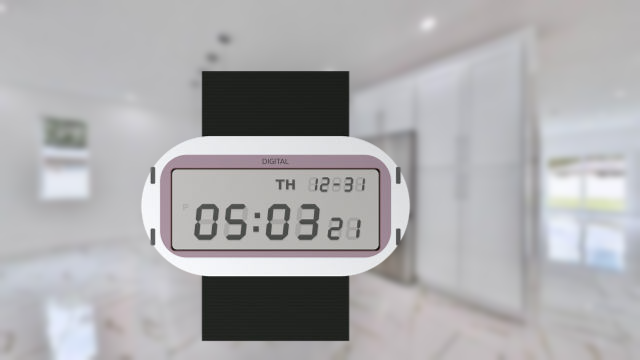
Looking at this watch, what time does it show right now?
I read 5:03:21
